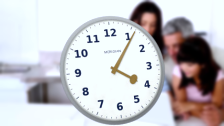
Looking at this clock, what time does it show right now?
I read 4:06
